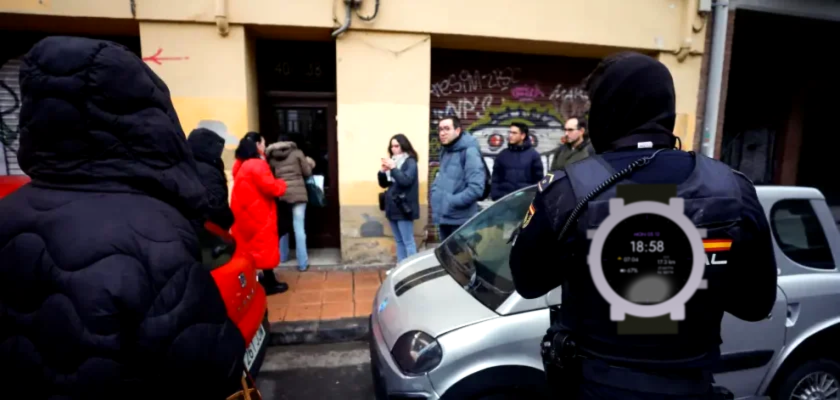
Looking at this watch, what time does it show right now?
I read 18:58
